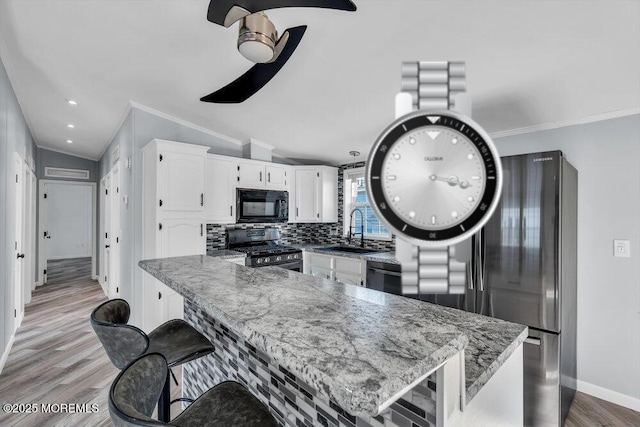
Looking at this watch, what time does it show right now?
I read 3:17
